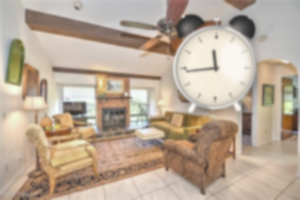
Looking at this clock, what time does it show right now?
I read 11:44
